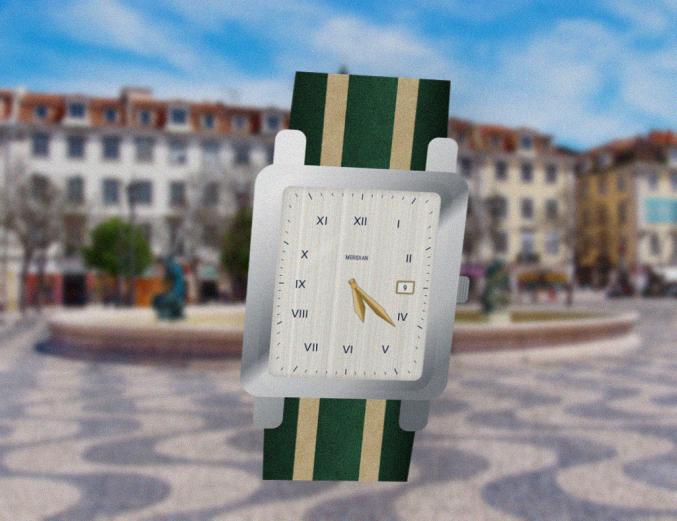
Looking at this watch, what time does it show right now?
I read 5:22
